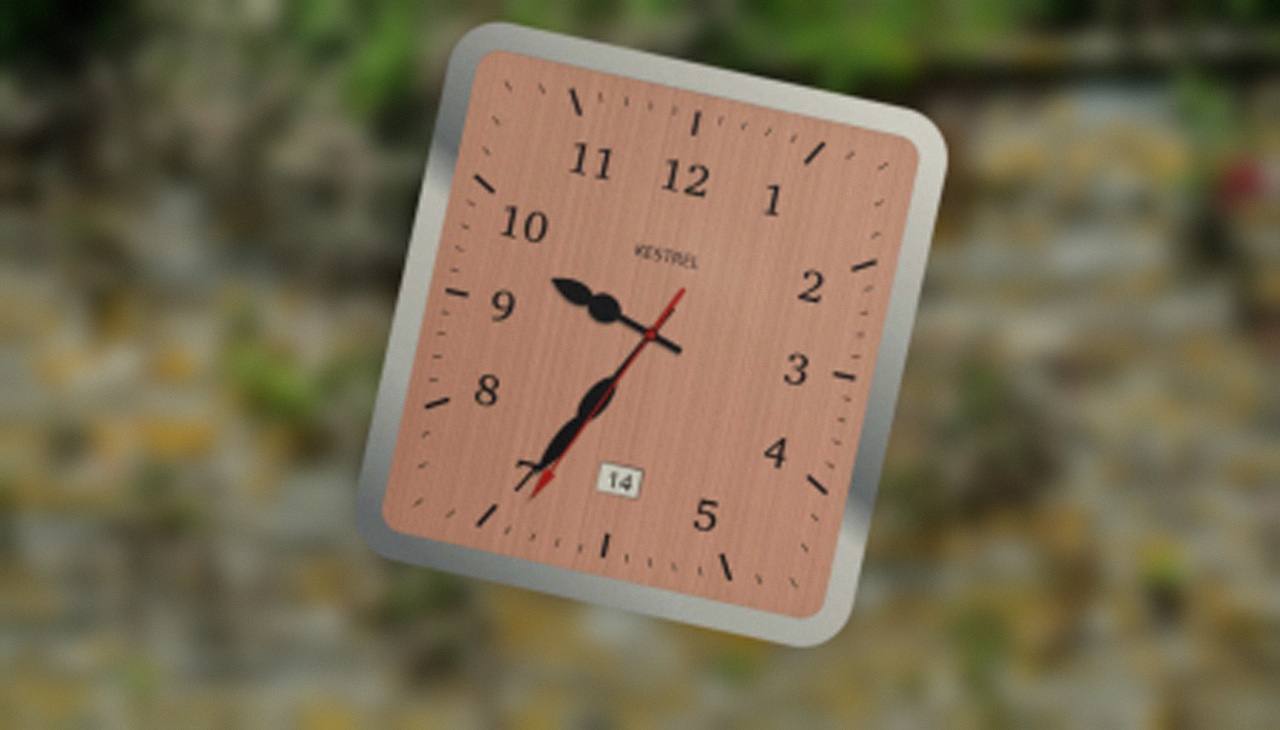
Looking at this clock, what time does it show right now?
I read 9:34:34
